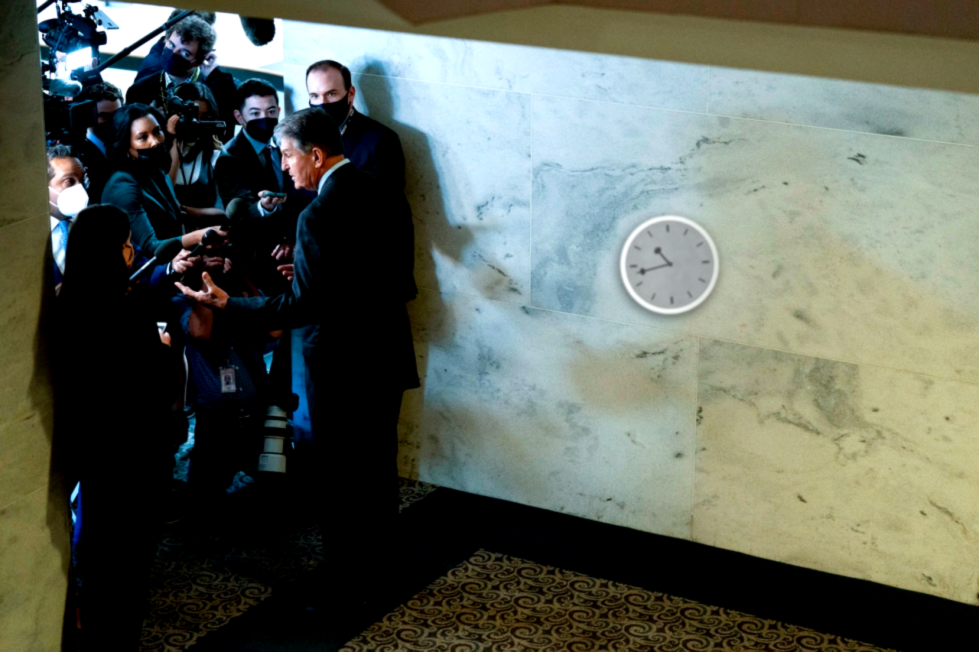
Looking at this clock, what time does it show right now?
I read 10:43
